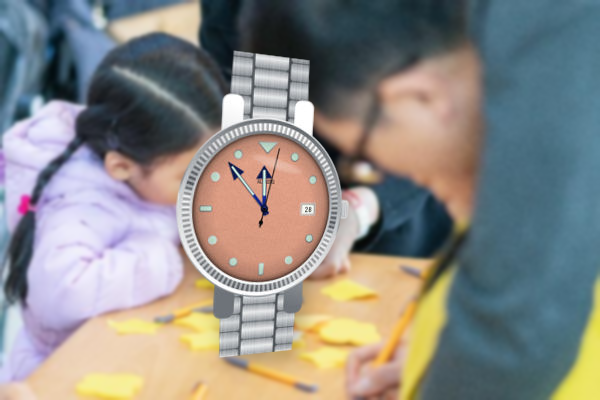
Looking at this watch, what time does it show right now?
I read 11:53:02
